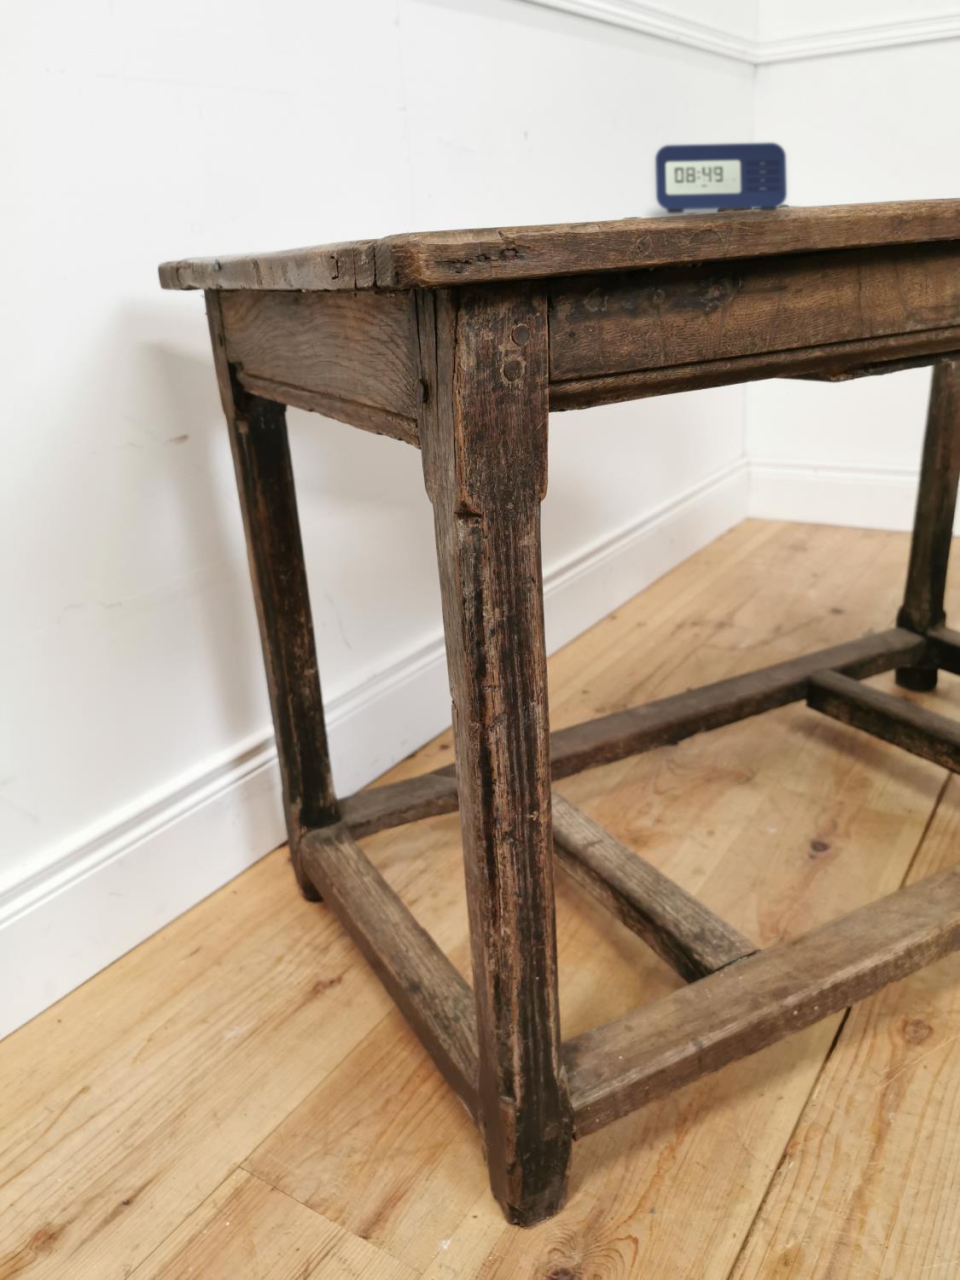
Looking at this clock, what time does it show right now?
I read 8:49
